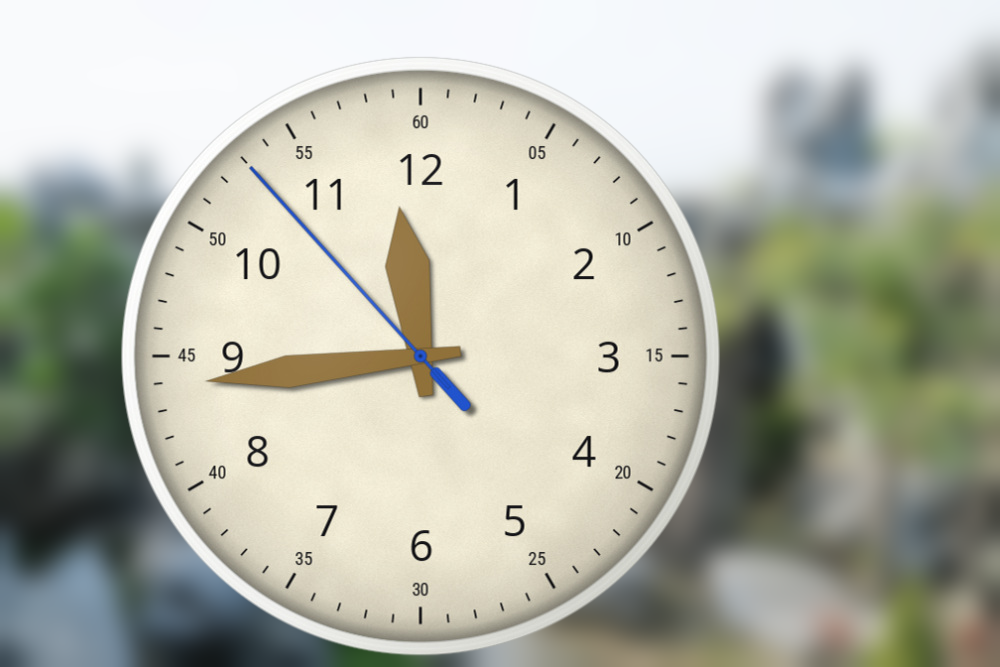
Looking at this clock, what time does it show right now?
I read 11:43:53
